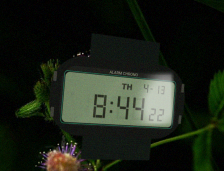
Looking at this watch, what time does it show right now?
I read 8:44:22
